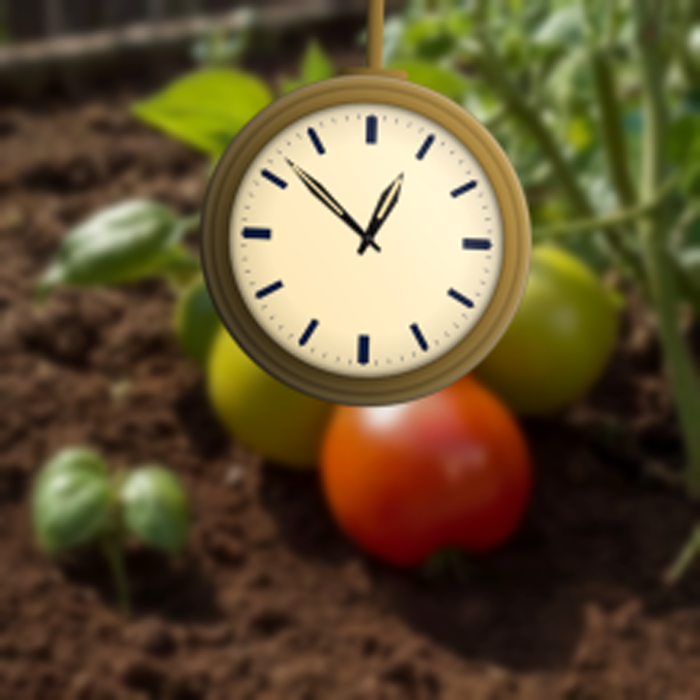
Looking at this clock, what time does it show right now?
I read 12:52
